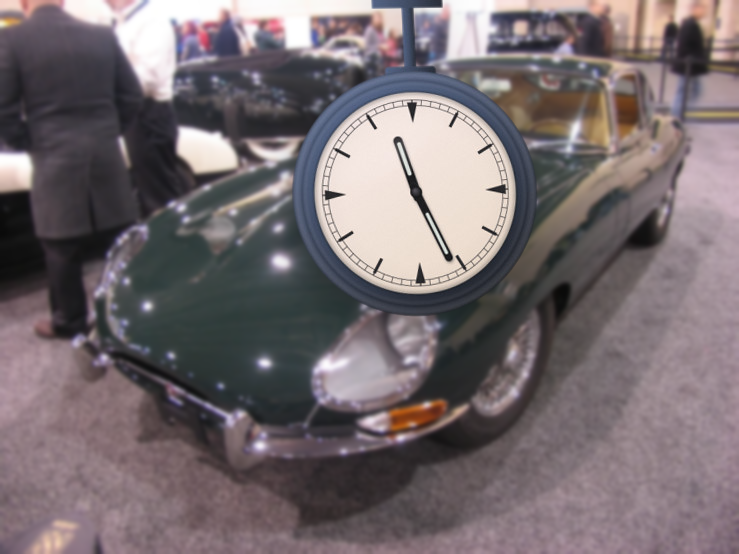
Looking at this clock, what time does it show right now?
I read 11:26
